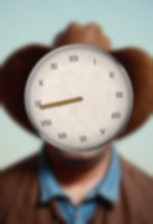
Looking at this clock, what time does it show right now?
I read 8:44
